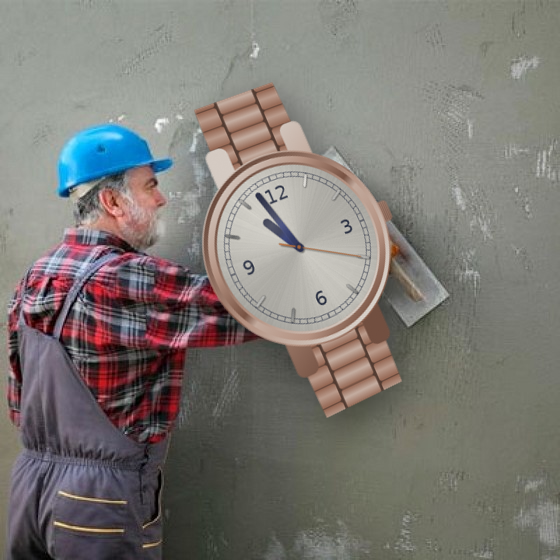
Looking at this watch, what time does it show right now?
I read 10:57:20
